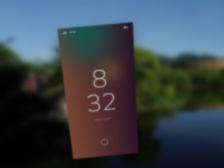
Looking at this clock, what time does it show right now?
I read 8:32
